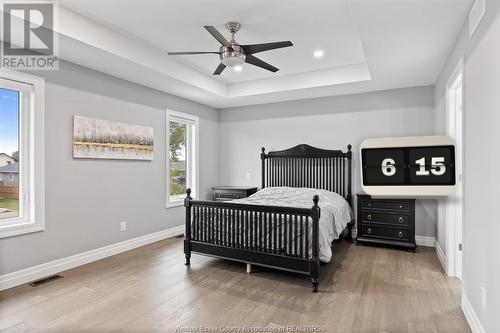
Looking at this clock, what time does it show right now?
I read 6:15
